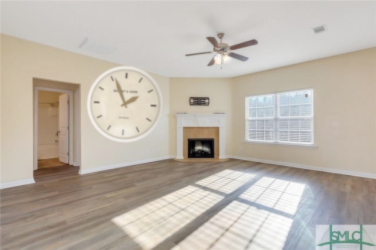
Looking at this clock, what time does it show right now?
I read 1:56
